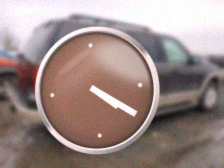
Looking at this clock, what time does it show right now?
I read 4:21
